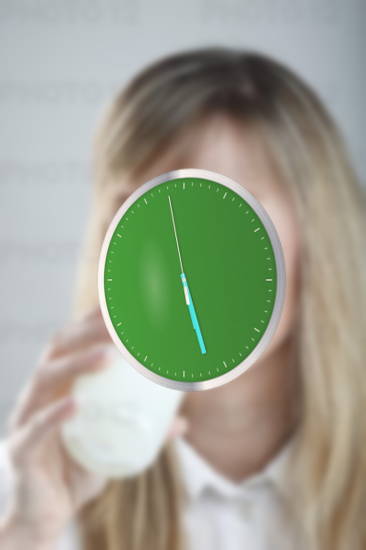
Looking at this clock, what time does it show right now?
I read 5:26:58
